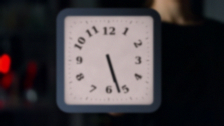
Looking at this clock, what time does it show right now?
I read 5:27
